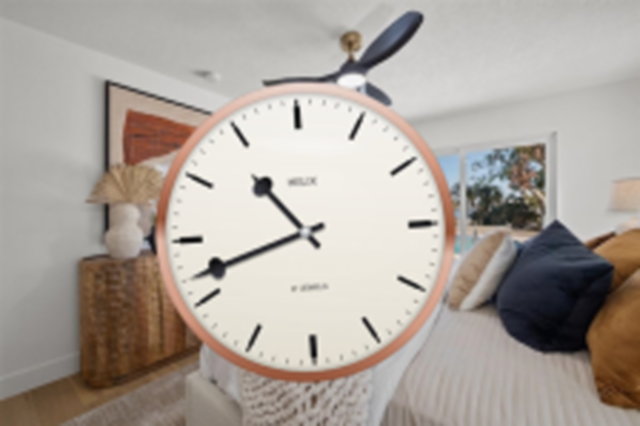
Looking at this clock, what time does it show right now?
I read 10:42
